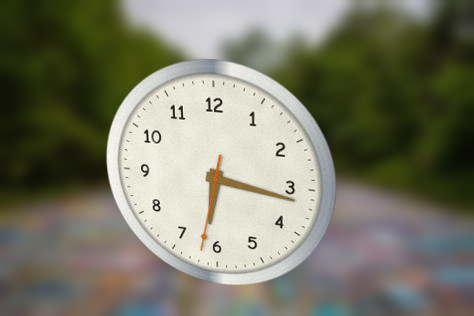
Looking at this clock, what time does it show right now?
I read 6:16:32
